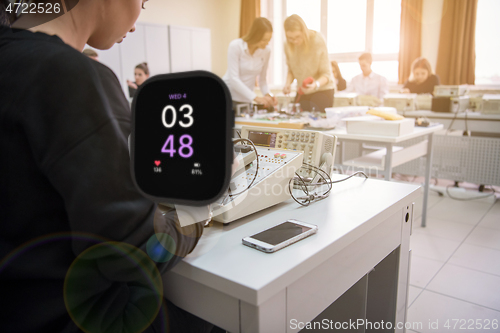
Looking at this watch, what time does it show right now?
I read 3:48
